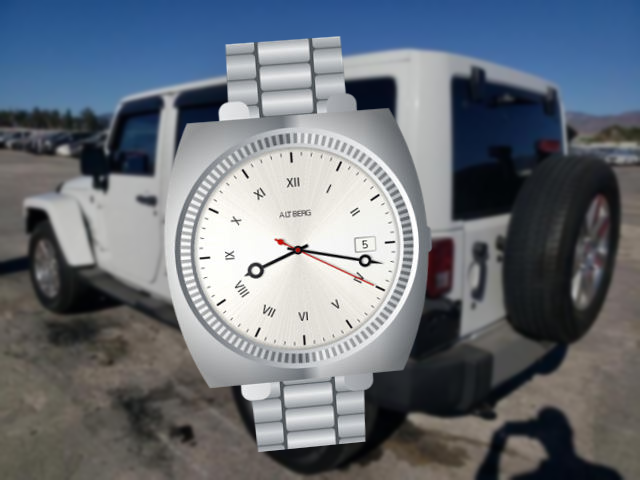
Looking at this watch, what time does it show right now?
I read 8:17:20
